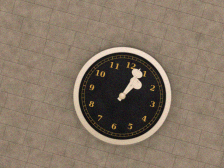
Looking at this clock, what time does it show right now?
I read 1:03
